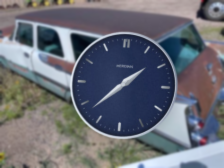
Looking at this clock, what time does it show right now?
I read 1:38
